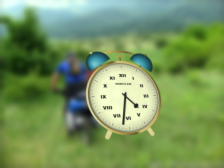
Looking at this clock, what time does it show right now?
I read 4:32
